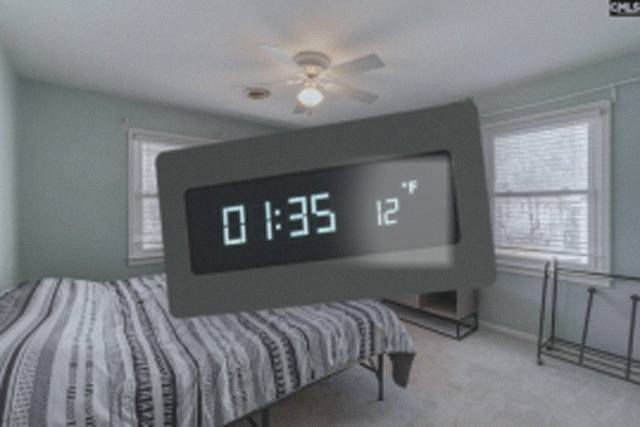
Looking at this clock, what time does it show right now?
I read 1:35
